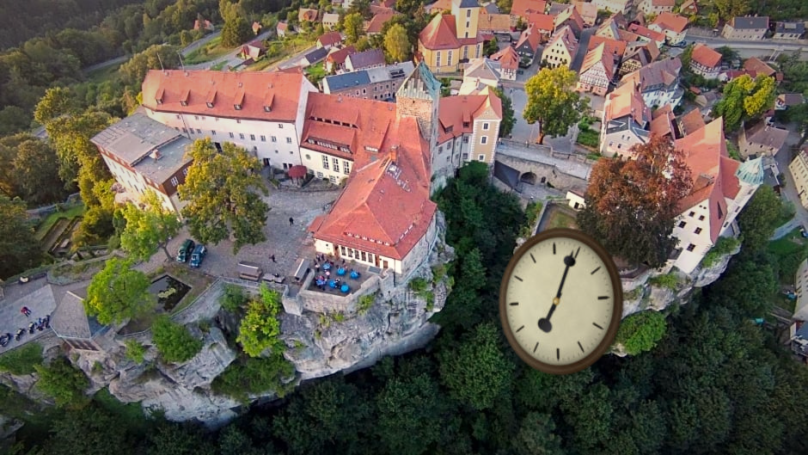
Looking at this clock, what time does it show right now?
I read 7:04
